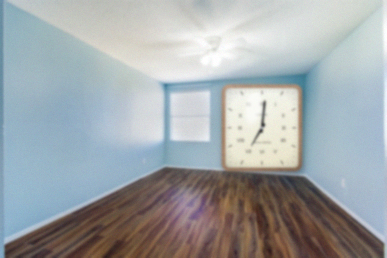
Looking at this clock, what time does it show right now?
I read 7:01
